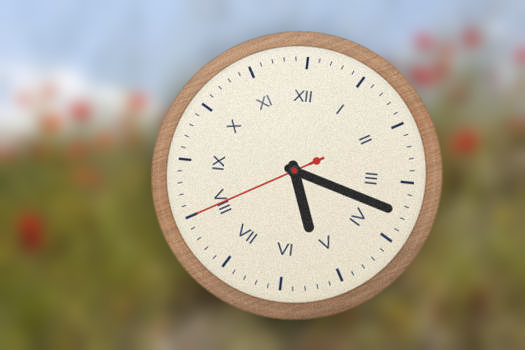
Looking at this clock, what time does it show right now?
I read 5:17:40
